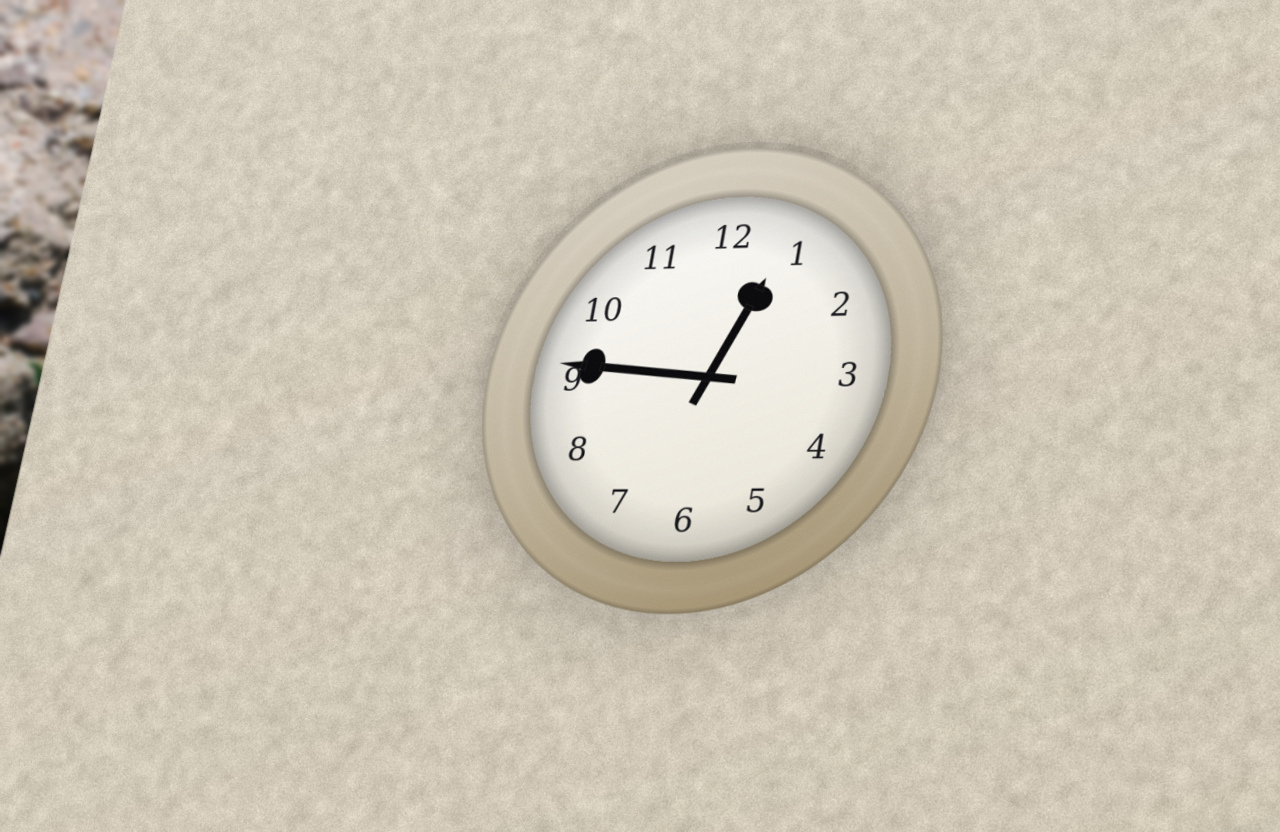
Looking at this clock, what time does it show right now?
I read 12:46
